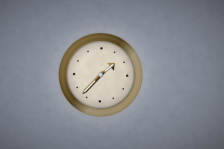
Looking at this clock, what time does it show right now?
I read 1:37
